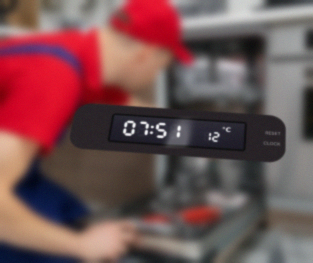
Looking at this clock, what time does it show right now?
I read 7:51
